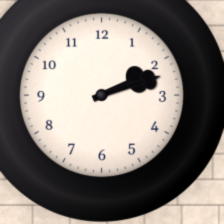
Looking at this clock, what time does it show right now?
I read 2:12
